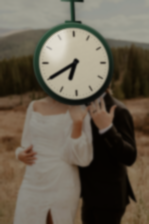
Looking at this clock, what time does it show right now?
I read 6:40
